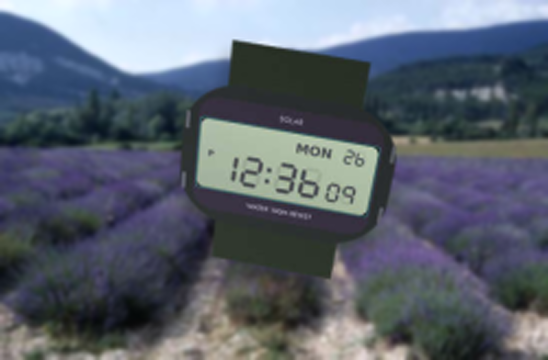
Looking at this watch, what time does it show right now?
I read 12:36:09
